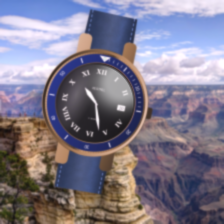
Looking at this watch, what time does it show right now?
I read 10:27
